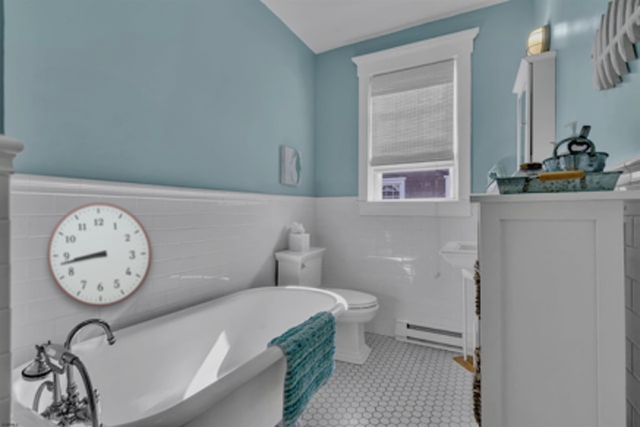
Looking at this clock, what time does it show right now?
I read 8:43
